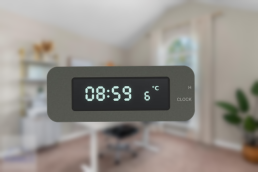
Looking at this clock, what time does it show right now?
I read 8:59
